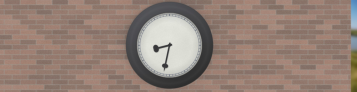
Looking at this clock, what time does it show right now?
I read 8:32
